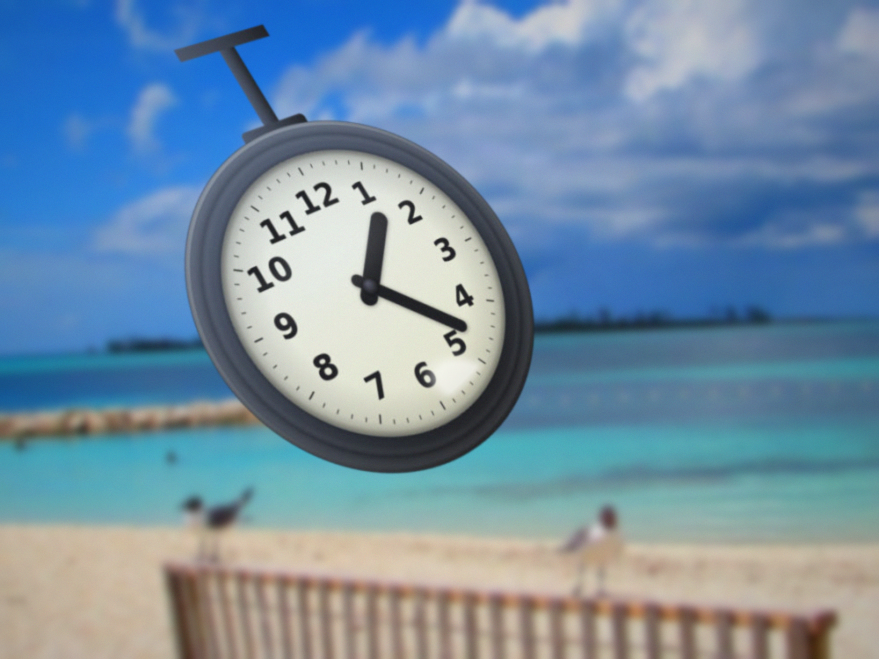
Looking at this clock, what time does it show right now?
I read 1:23
